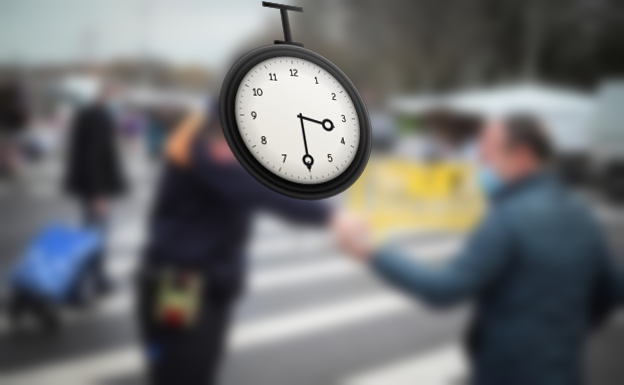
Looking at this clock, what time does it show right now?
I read 3:30
